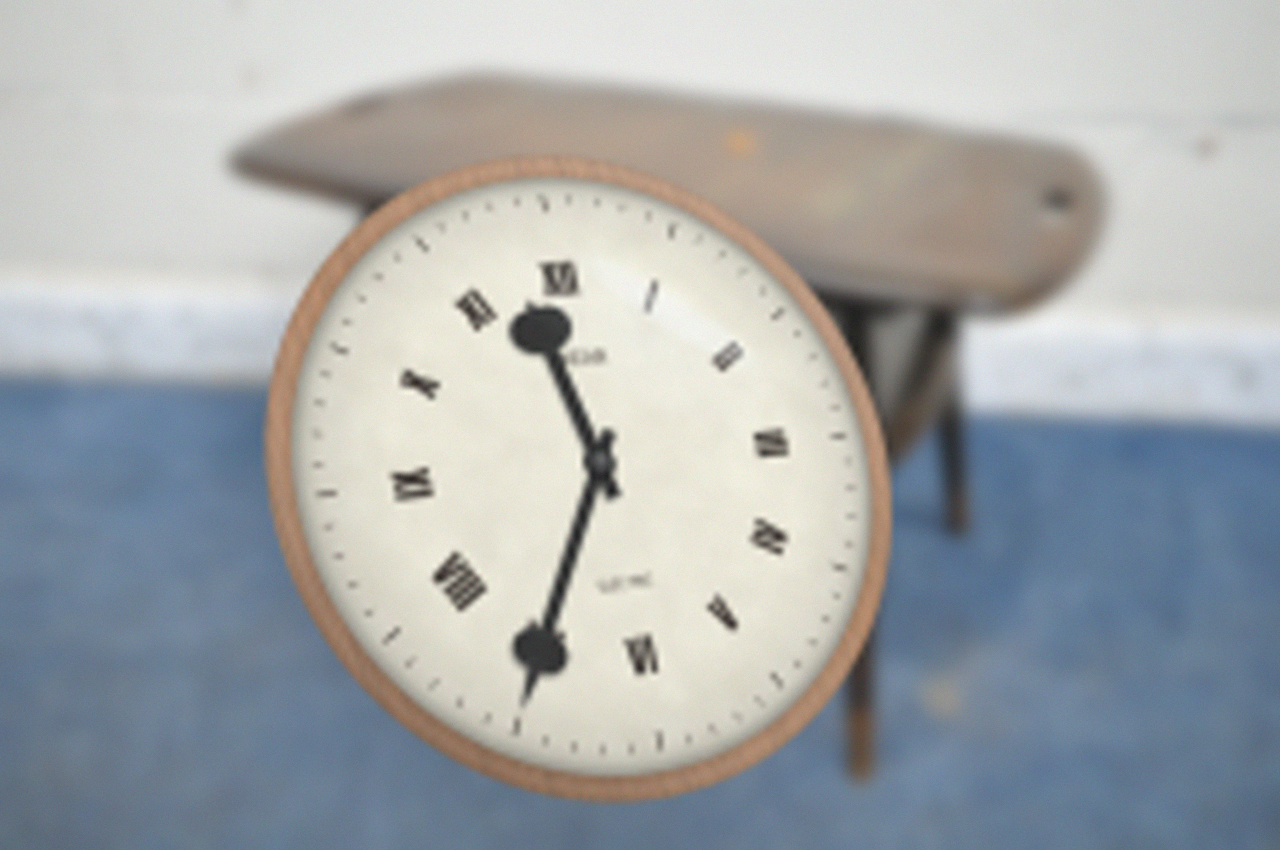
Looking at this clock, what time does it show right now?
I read 11:35
